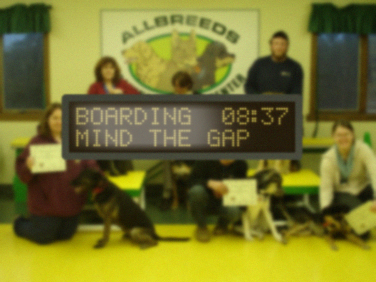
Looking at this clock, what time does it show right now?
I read 8:37
